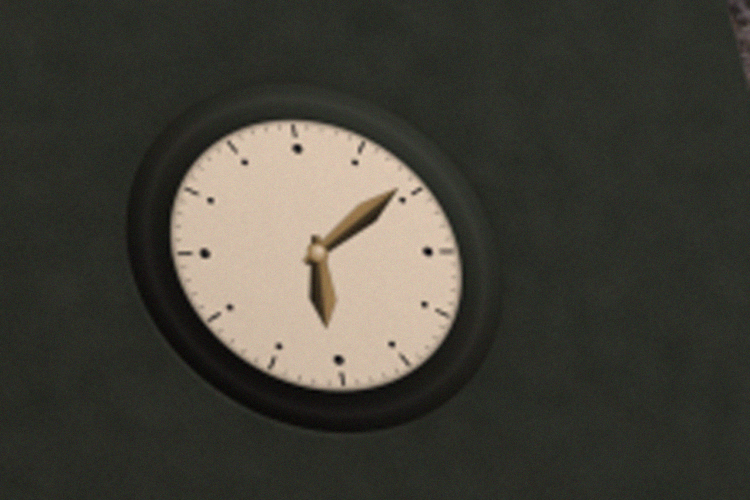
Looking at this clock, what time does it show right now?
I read 6:09
